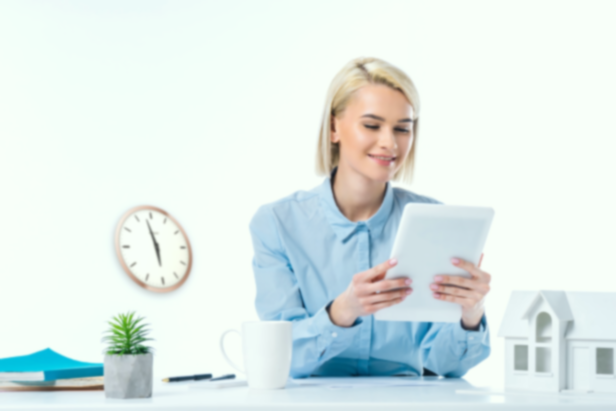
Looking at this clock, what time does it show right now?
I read 5:58
